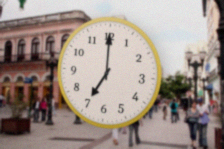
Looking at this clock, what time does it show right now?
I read 7:00
